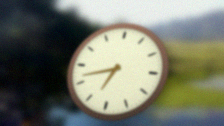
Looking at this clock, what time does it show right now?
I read 6:42
